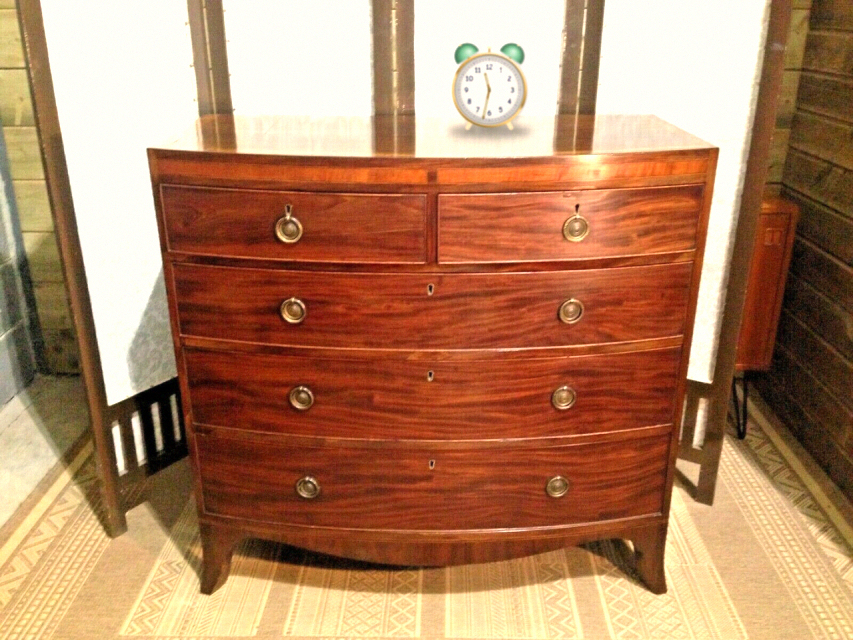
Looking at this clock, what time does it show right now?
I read 11:32
